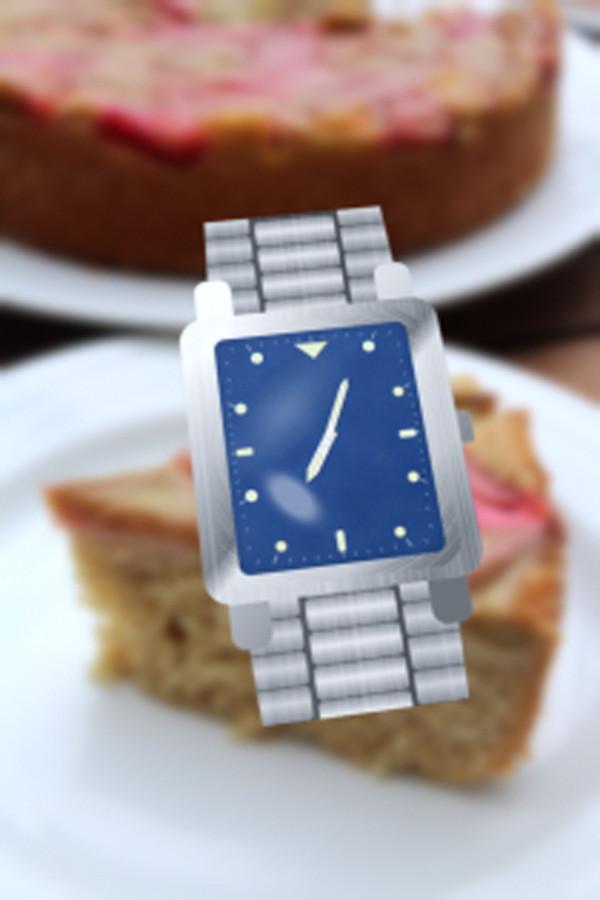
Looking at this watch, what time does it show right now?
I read 7:04
